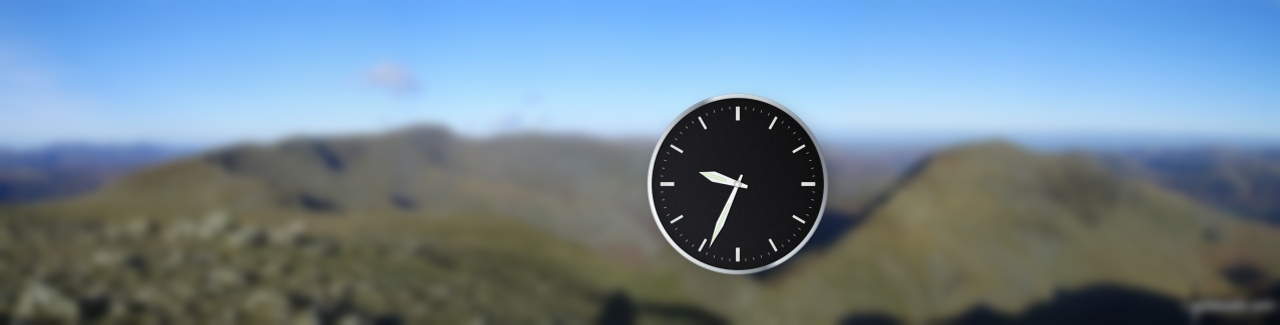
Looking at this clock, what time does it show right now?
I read 9:34
